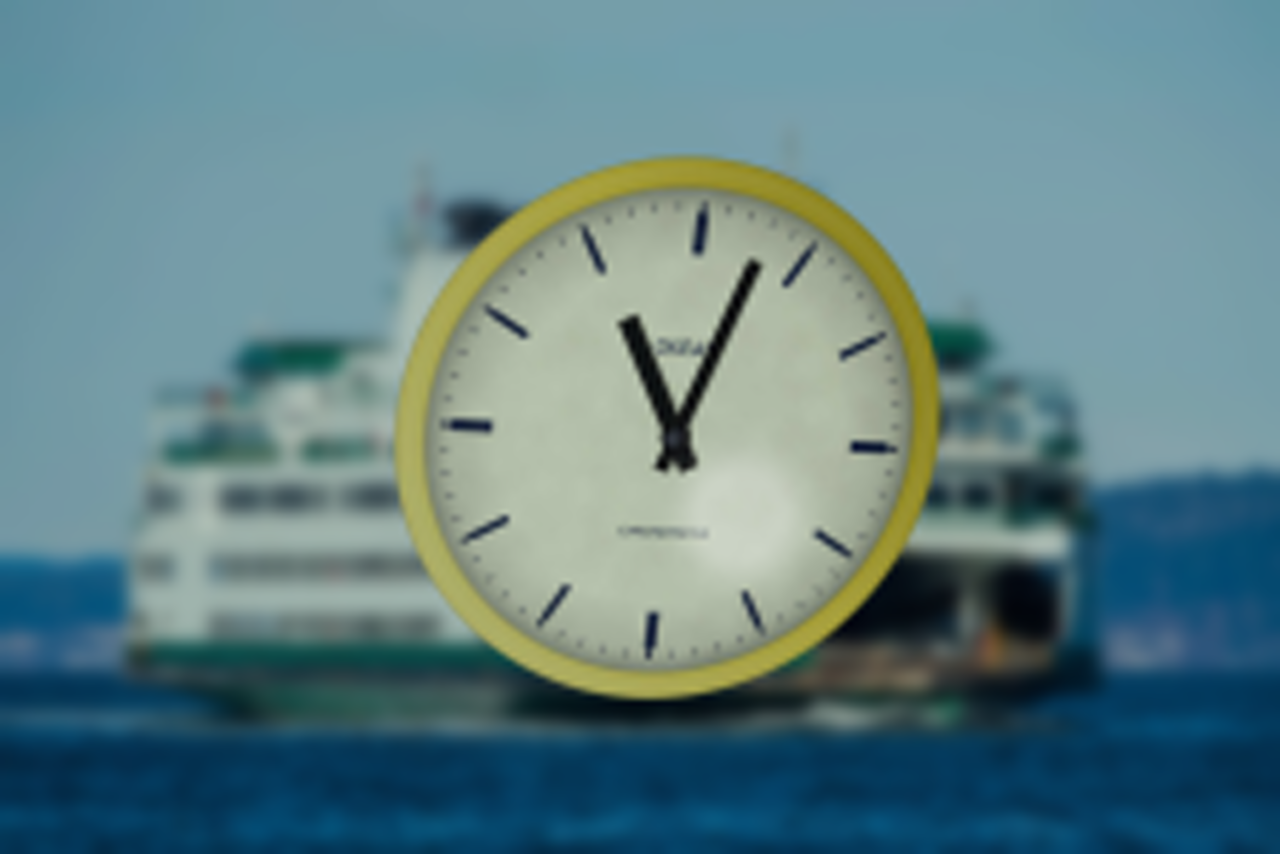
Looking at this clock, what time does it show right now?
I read 11:03
